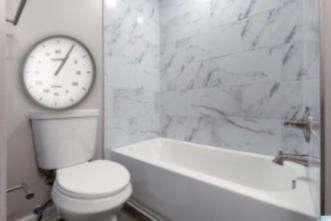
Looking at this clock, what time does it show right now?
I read 1:05
